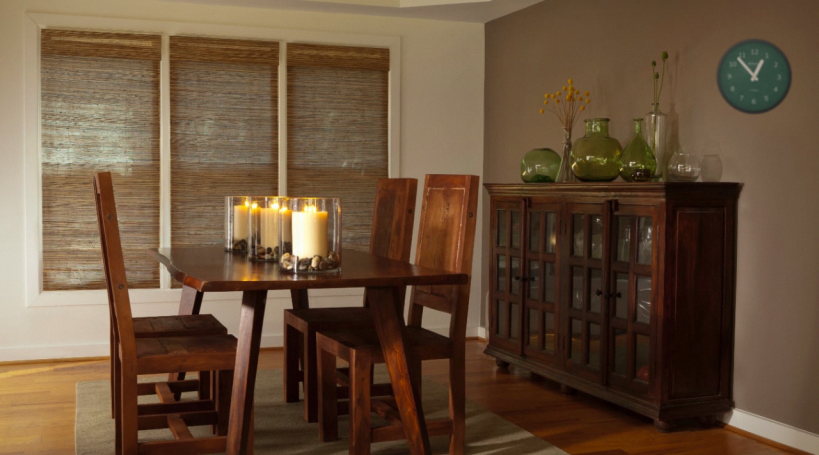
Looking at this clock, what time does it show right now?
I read 12:53
